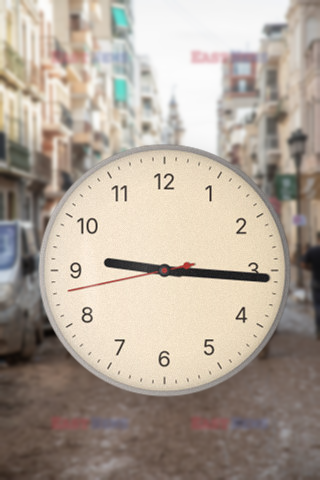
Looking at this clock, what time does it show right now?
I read 9:15:43
